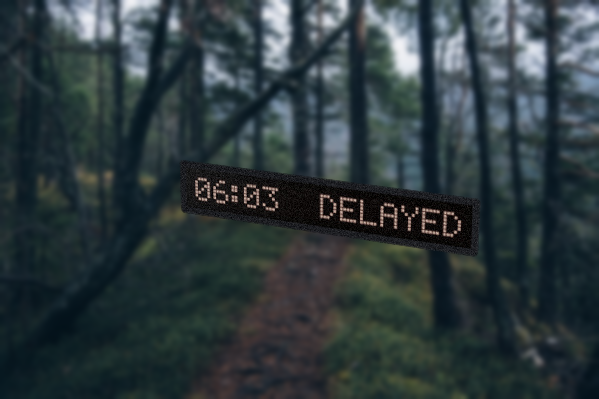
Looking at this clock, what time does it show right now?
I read 6:03
